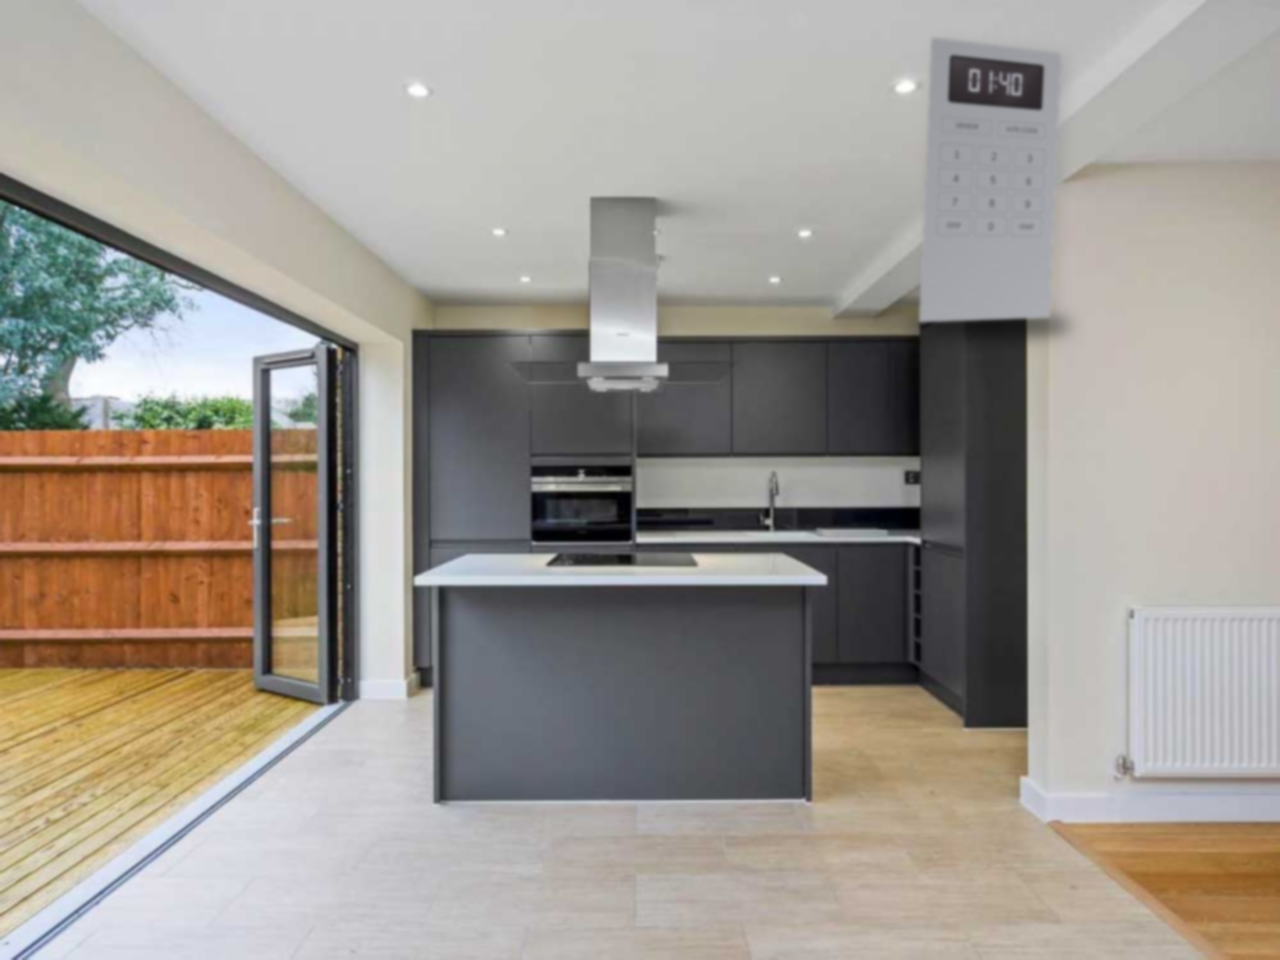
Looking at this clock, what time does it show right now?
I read 1:40
